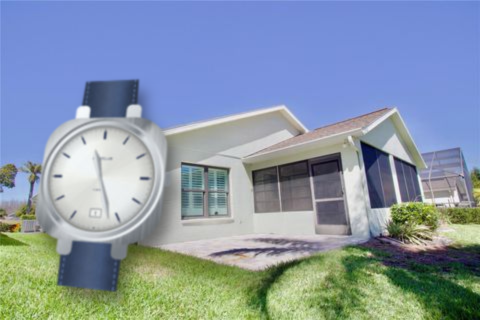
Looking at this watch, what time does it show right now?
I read 11:27
